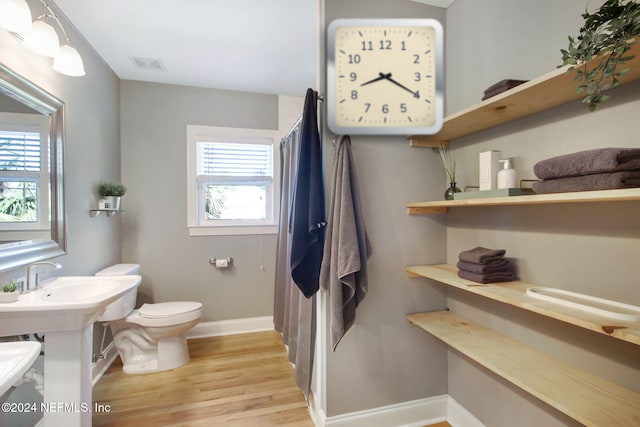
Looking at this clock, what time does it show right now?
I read 8:20
